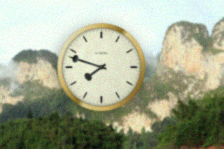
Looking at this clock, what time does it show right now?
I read 7:48
